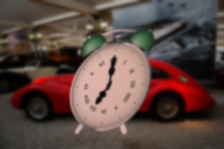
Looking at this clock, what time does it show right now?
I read 7:00
